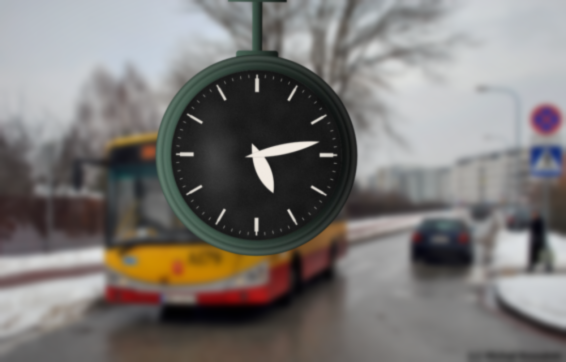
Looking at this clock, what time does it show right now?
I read 5:13
